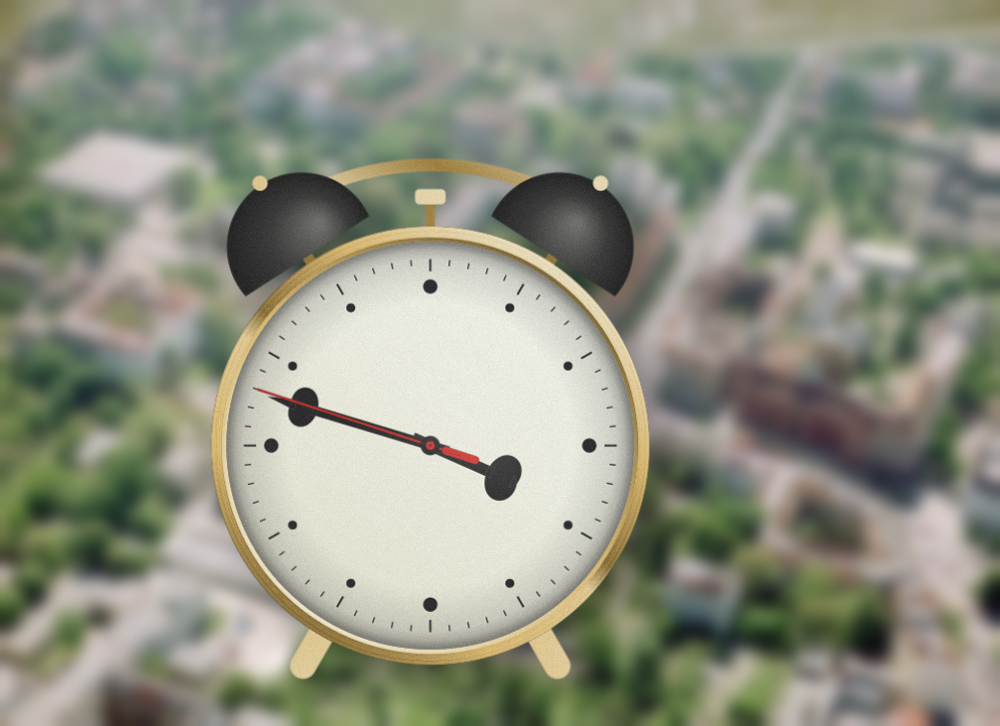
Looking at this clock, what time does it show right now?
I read 3:47:48
